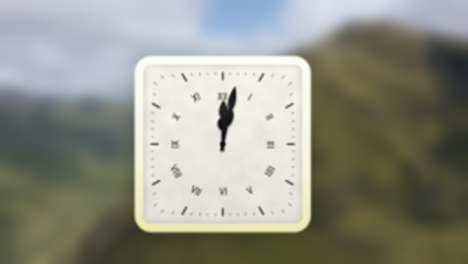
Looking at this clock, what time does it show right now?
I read 12:02
